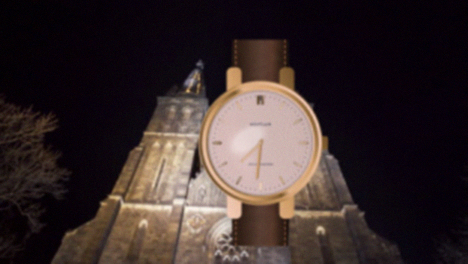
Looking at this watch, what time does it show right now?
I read 7:31
